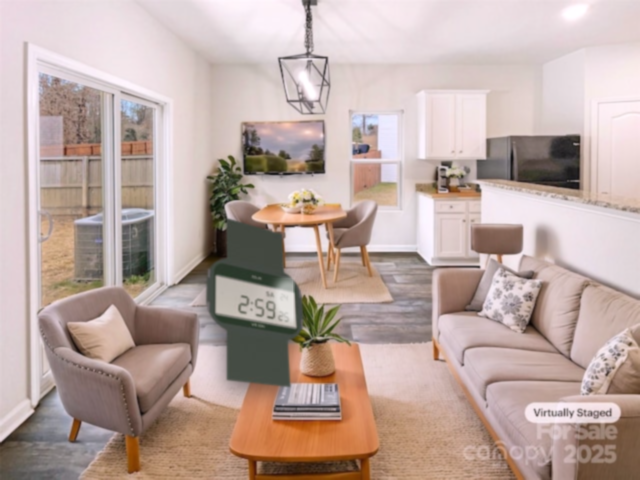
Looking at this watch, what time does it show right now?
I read 2:59
